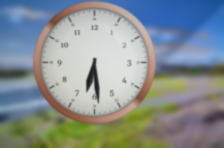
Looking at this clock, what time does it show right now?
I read 6:29
